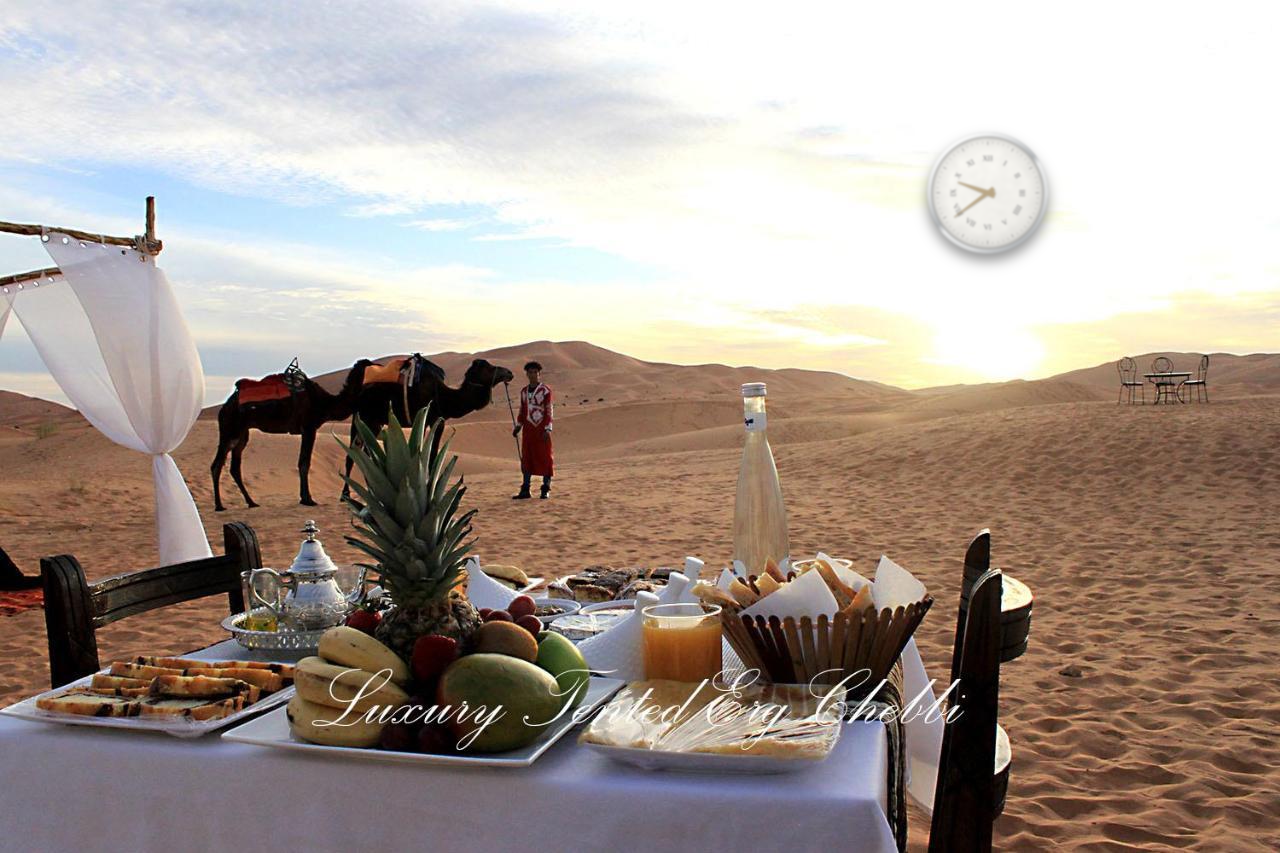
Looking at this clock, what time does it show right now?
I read 9:39
